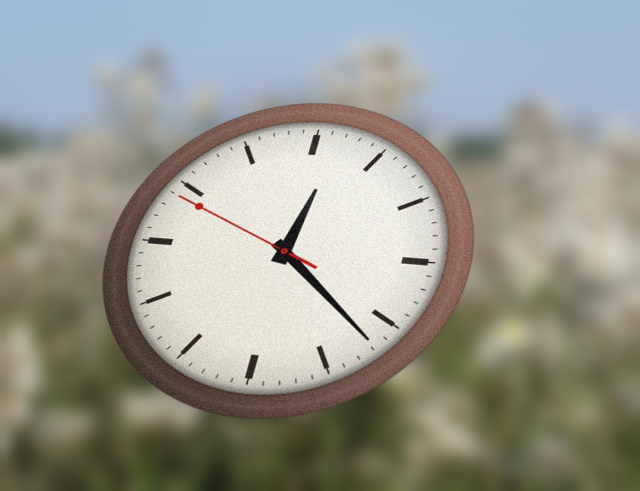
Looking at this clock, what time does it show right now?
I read 12:21:49
